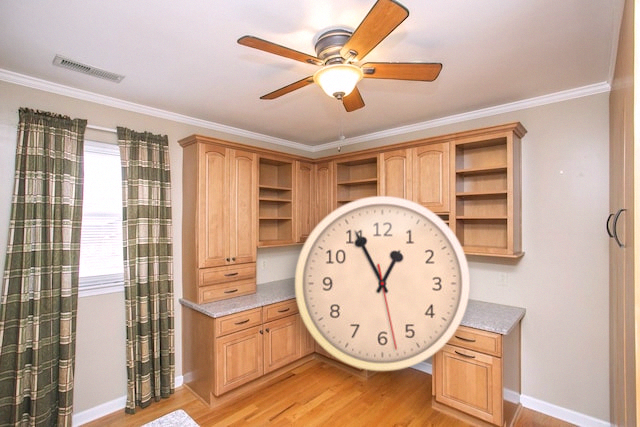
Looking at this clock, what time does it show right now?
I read 12:55:28
